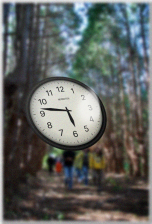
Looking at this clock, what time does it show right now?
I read 5:47
